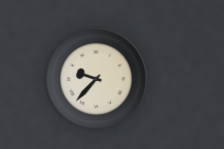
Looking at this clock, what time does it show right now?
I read 9:37
